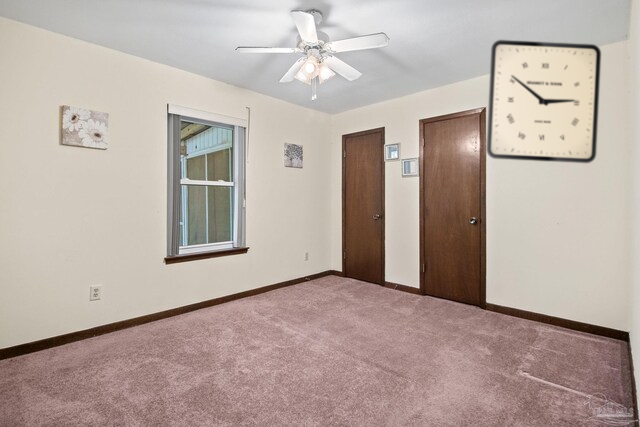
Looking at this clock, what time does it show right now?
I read 2:51
